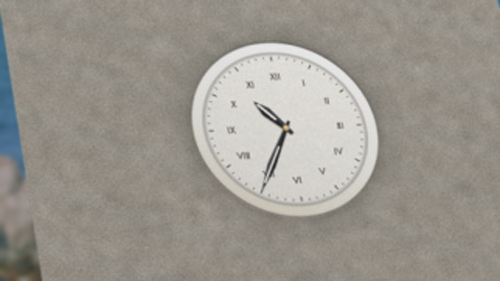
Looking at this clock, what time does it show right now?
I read 10:35
